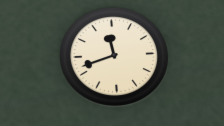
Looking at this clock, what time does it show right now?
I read 11:42
